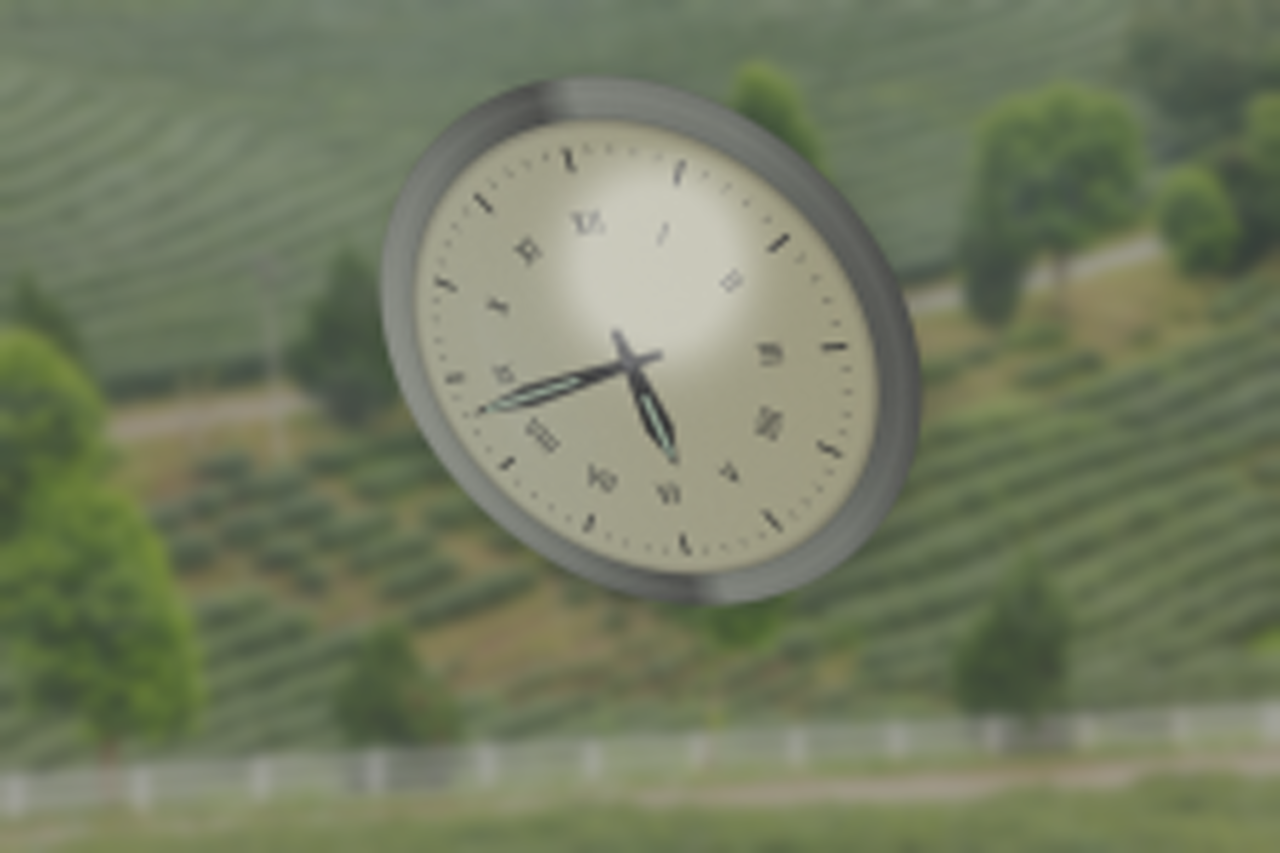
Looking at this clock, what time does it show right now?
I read 5:43
